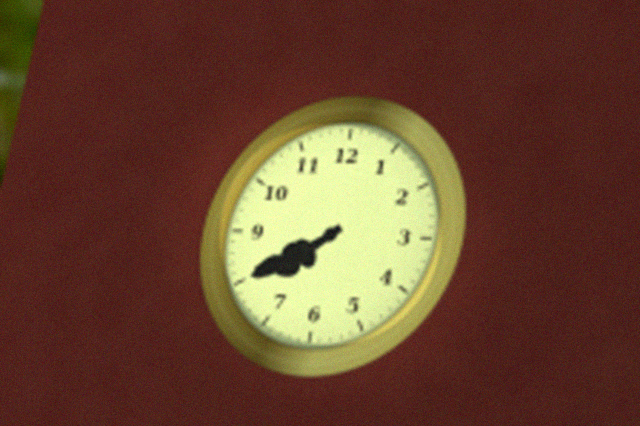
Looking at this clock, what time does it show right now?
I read 7:40
